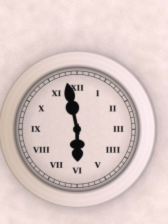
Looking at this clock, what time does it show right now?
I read 5:58
